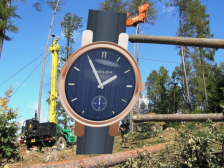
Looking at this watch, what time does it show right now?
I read 1:55
